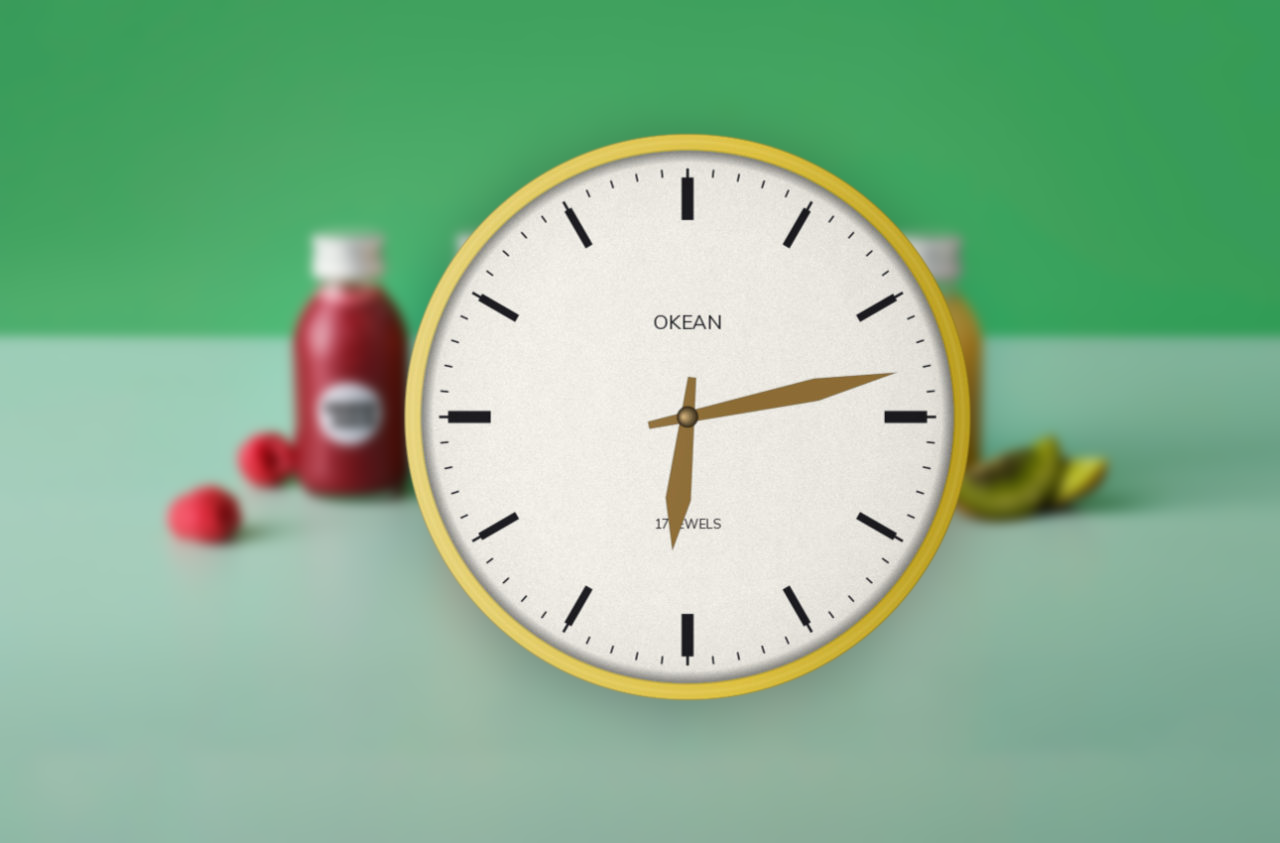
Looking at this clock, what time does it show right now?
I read 6:13
